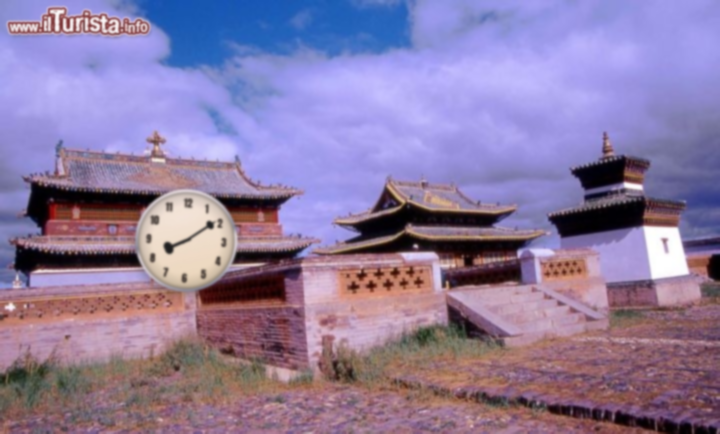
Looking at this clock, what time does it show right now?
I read 8:09
